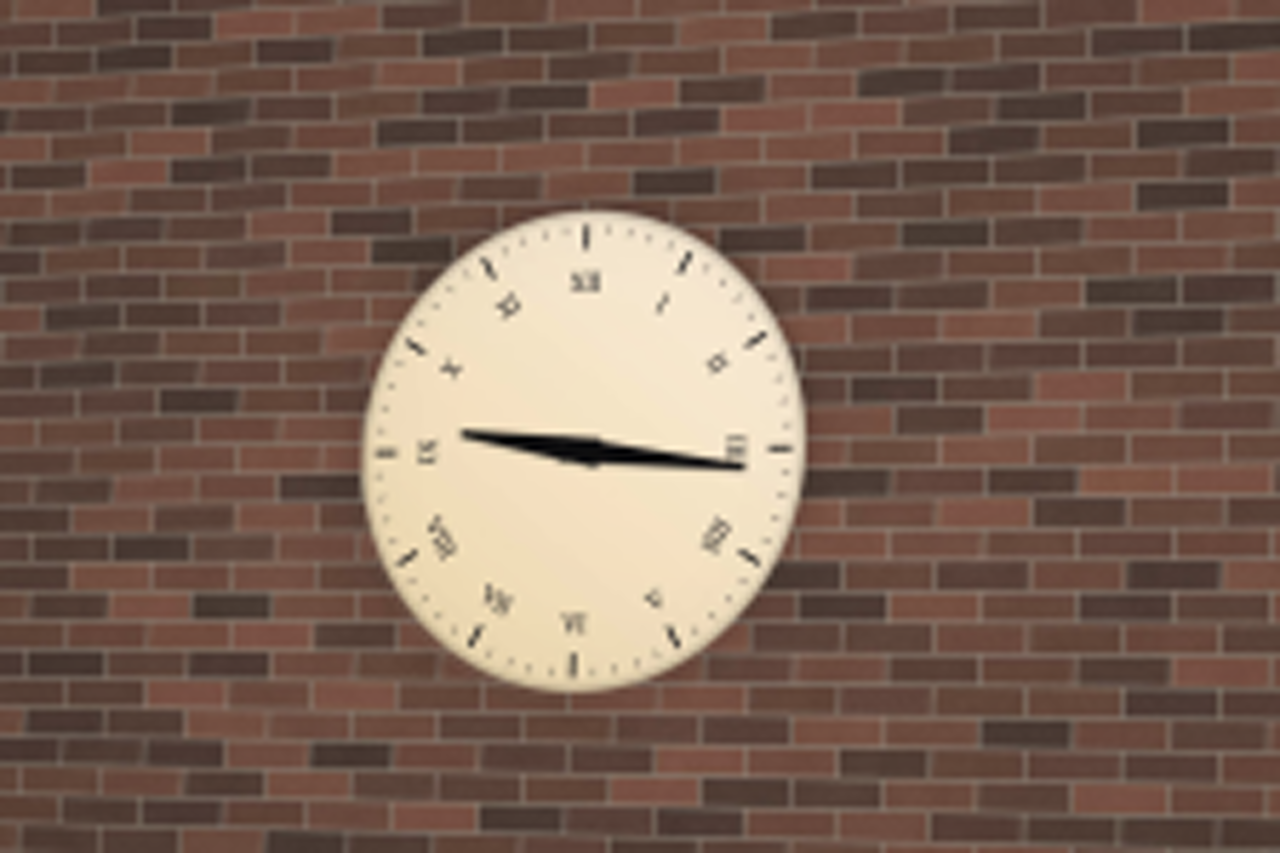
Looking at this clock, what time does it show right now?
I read 9:16
